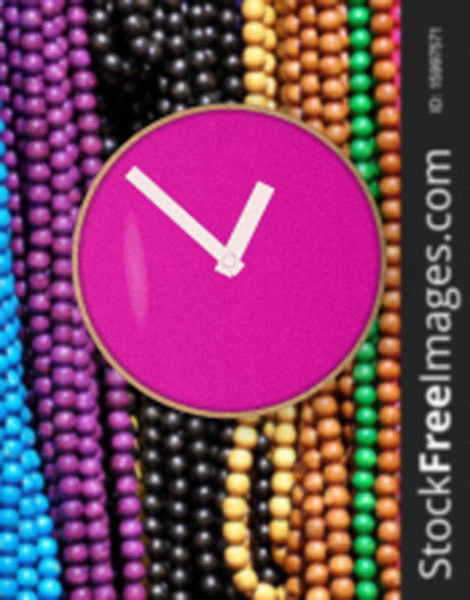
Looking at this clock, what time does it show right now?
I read 12:52
